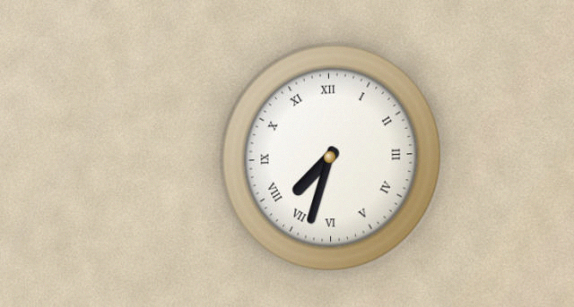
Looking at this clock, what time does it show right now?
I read 7:33
